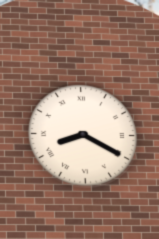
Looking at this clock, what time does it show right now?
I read 8:20
